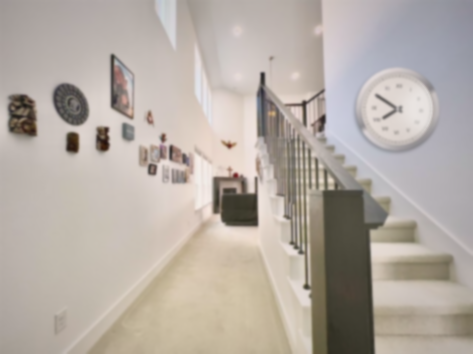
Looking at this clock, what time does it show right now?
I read 7:50
